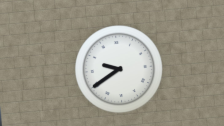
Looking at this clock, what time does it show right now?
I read 9:40
